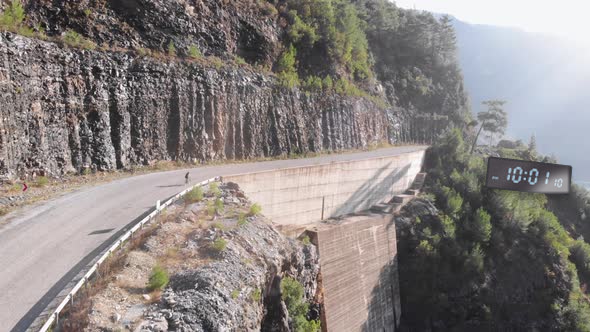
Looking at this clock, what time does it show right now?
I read 10:01:10
